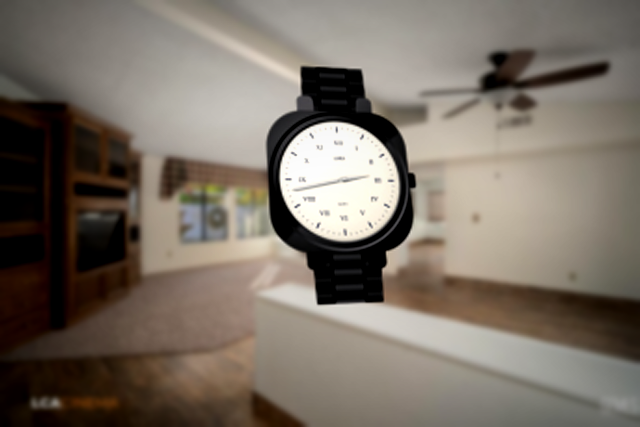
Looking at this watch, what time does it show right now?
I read 2:43
